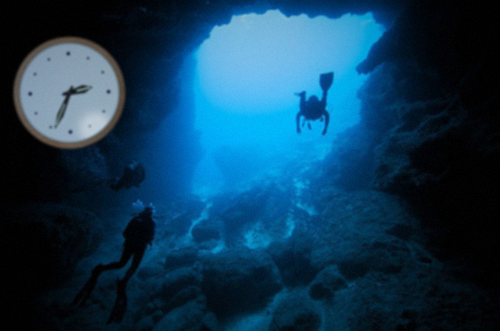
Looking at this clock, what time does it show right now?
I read 2:34
